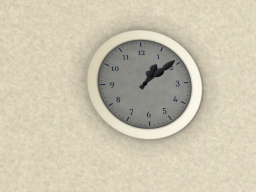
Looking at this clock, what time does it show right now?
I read 1:09
